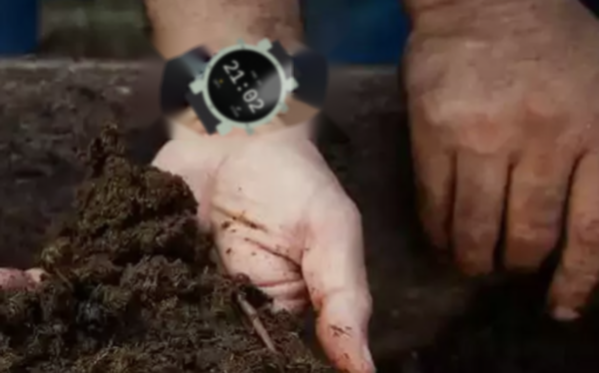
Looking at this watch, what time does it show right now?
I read 21:02
